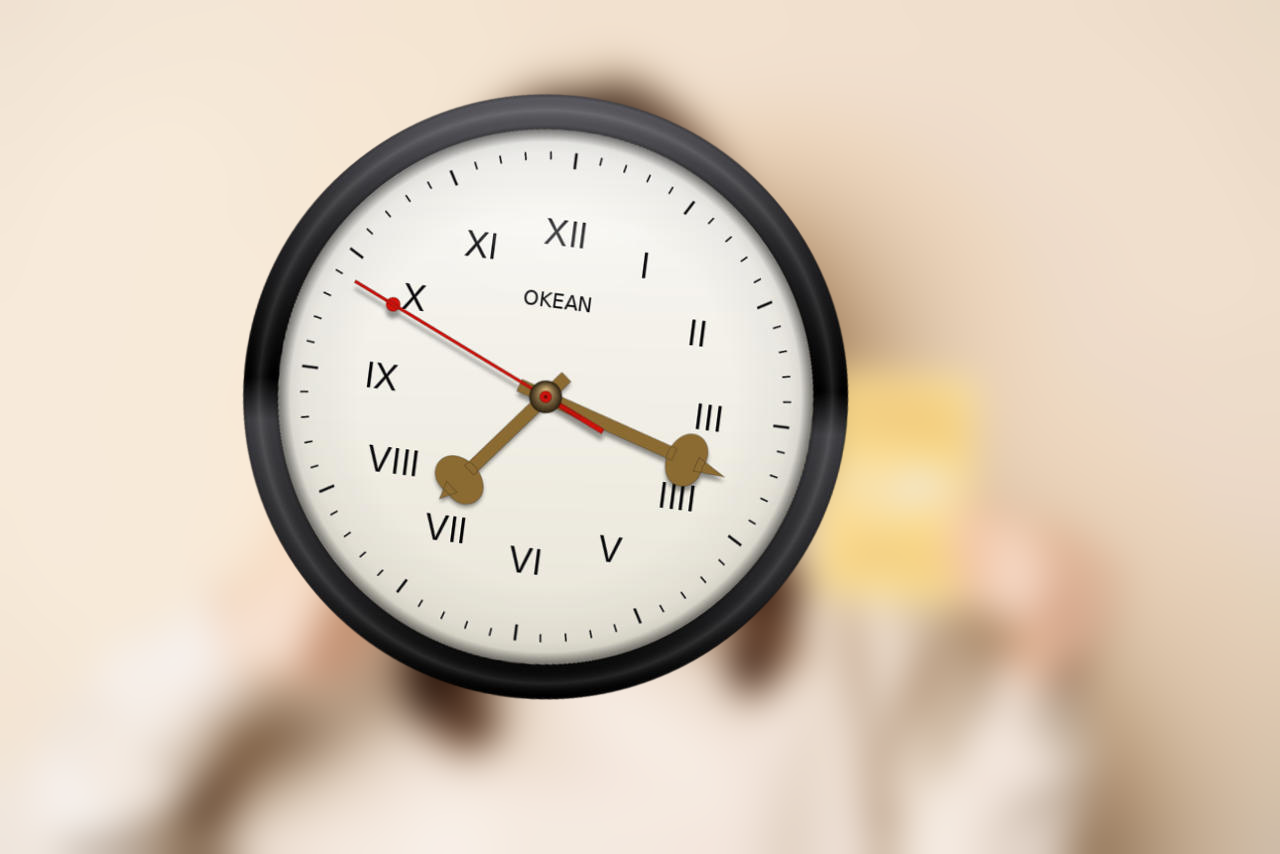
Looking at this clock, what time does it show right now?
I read 7:17:49
